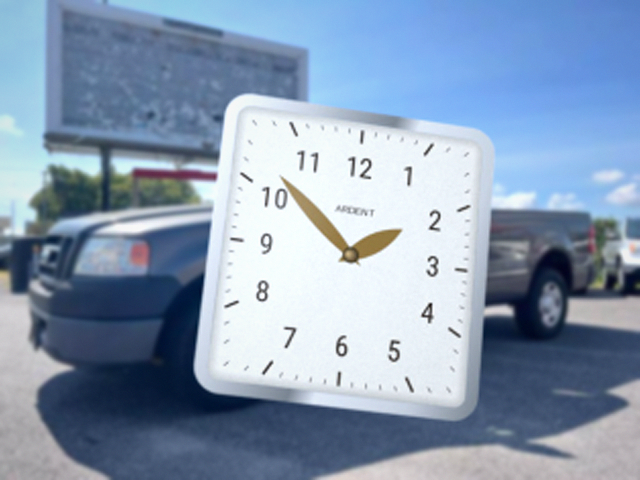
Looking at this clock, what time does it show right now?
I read 1:52
